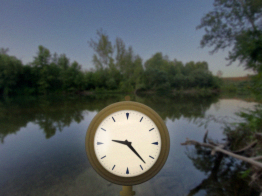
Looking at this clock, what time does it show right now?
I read 9:23
